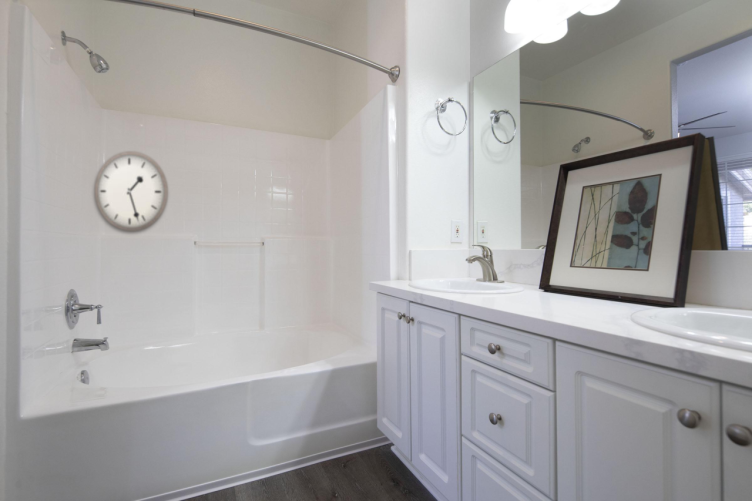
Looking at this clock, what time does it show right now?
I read 1:27
